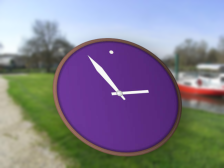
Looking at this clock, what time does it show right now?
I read 2:55
